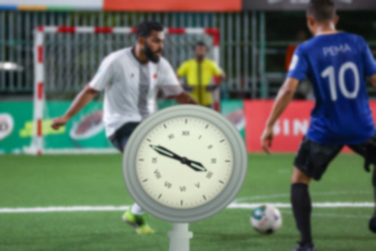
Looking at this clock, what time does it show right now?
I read 3:49
